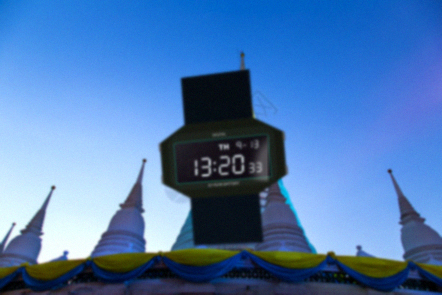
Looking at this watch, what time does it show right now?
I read 13:20
